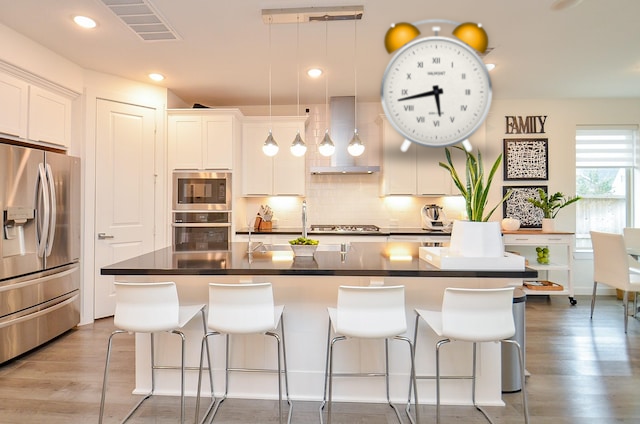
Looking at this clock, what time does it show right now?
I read 5:43
